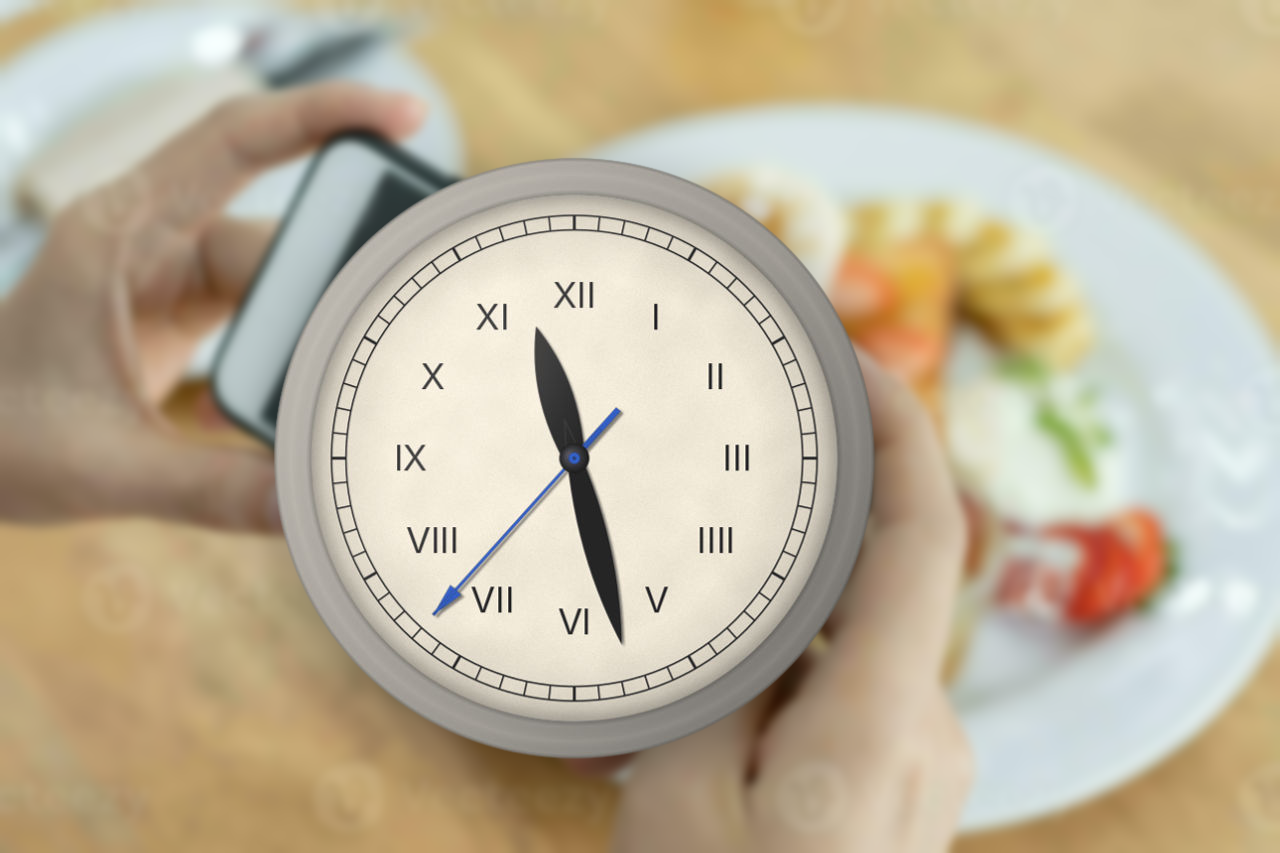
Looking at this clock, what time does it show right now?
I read 11:27:37
